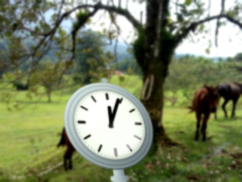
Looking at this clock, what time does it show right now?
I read 12:04
